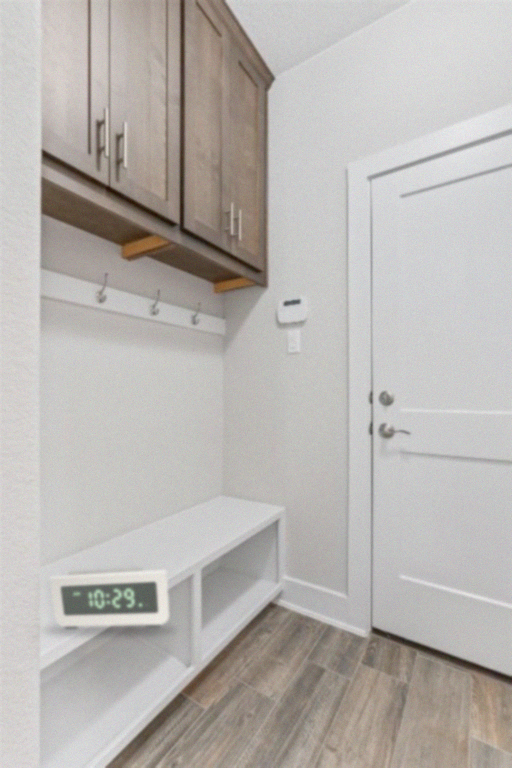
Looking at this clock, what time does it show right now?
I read 10:29
